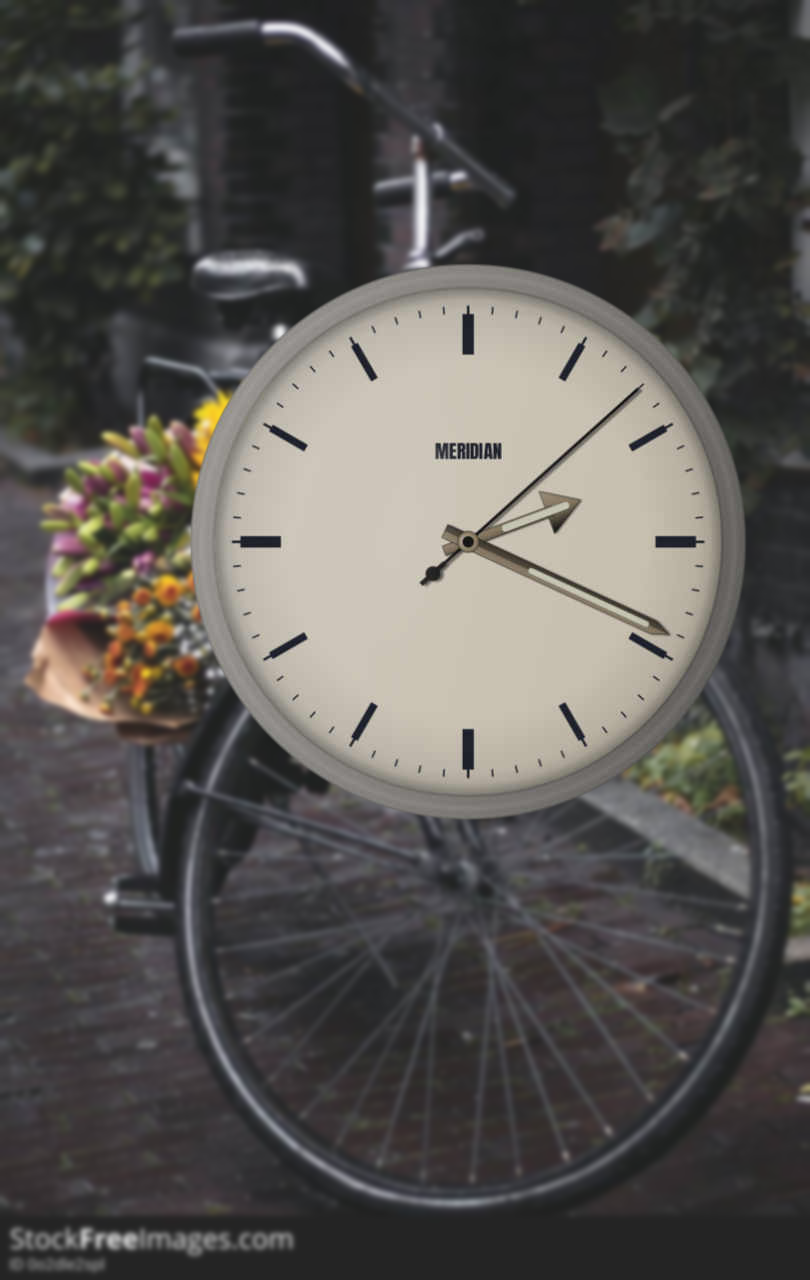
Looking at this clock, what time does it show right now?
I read 2:19:08
